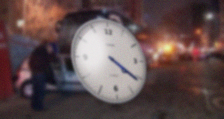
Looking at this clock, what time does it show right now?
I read 4:21
